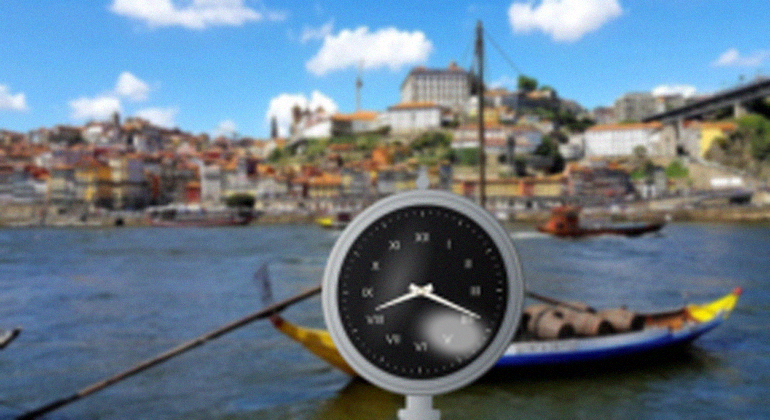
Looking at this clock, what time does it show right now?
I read 8:19
